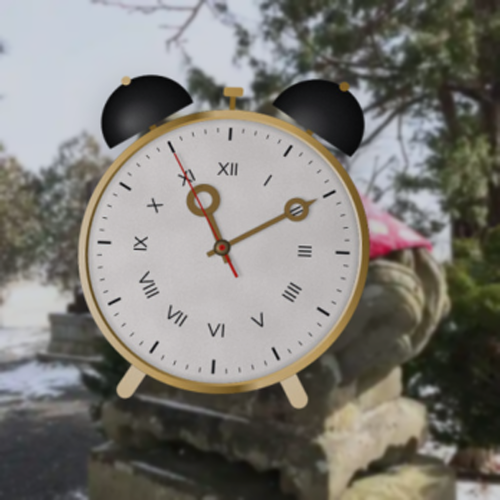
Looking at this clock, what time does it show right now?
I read 11:09:55
